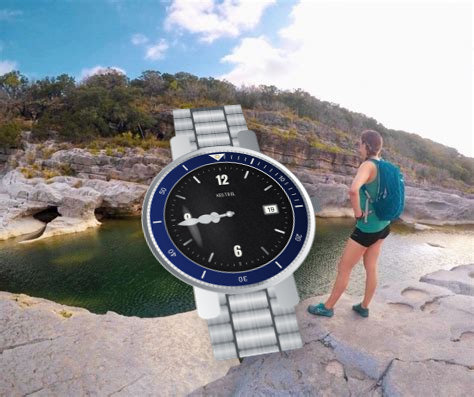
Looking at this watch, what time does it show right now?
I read 8:44
